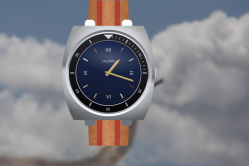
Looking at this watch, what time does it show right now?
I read 1:18
